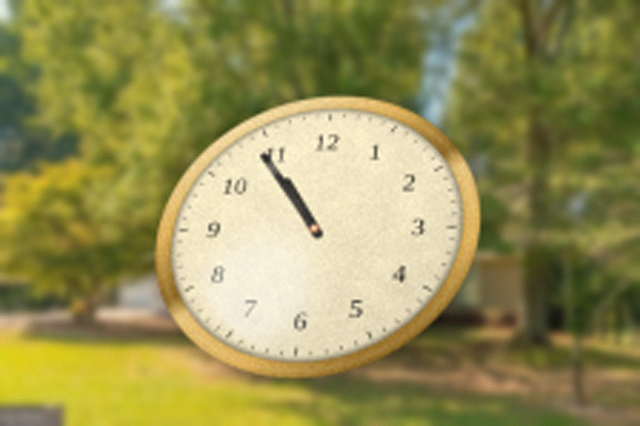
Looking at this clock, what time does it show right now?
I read 10:54
